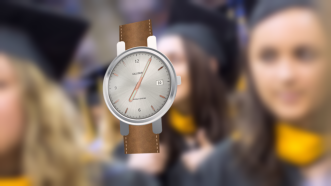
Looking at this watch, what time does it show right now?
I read 7:05
